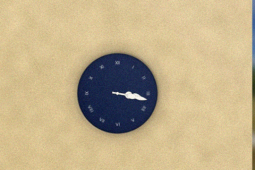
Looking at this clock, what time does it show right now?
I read 3:17
